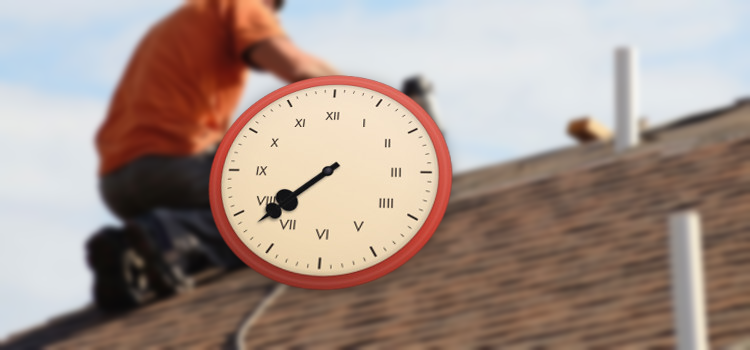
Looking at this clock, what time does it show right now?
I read 7:38
